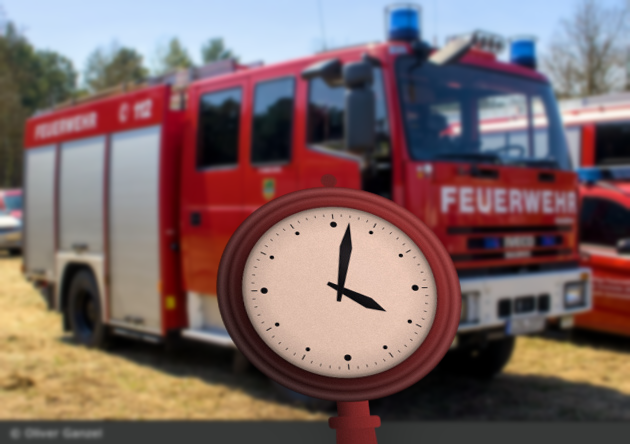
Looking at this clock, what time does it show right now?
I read 4:02
